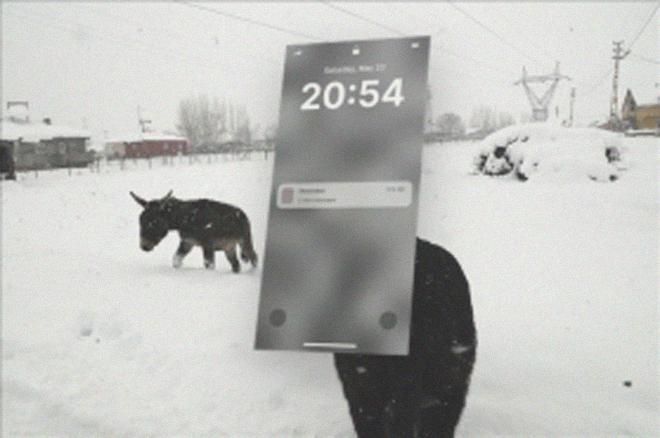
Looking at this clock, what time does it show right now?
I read 20:54
